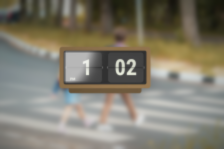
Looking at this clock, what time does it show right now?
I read 1:02
